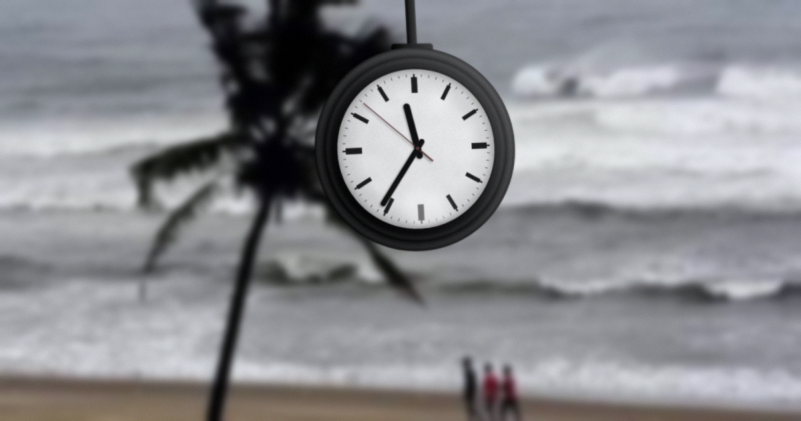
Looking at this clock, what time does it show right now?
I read 11:35:52
